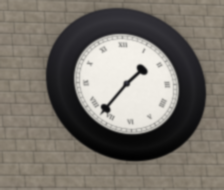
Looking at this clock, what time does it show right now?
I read 1:37
